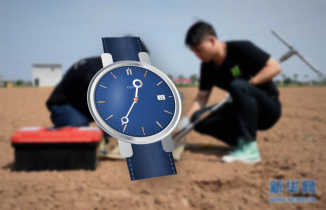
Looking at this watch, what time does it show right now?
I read 12:36
